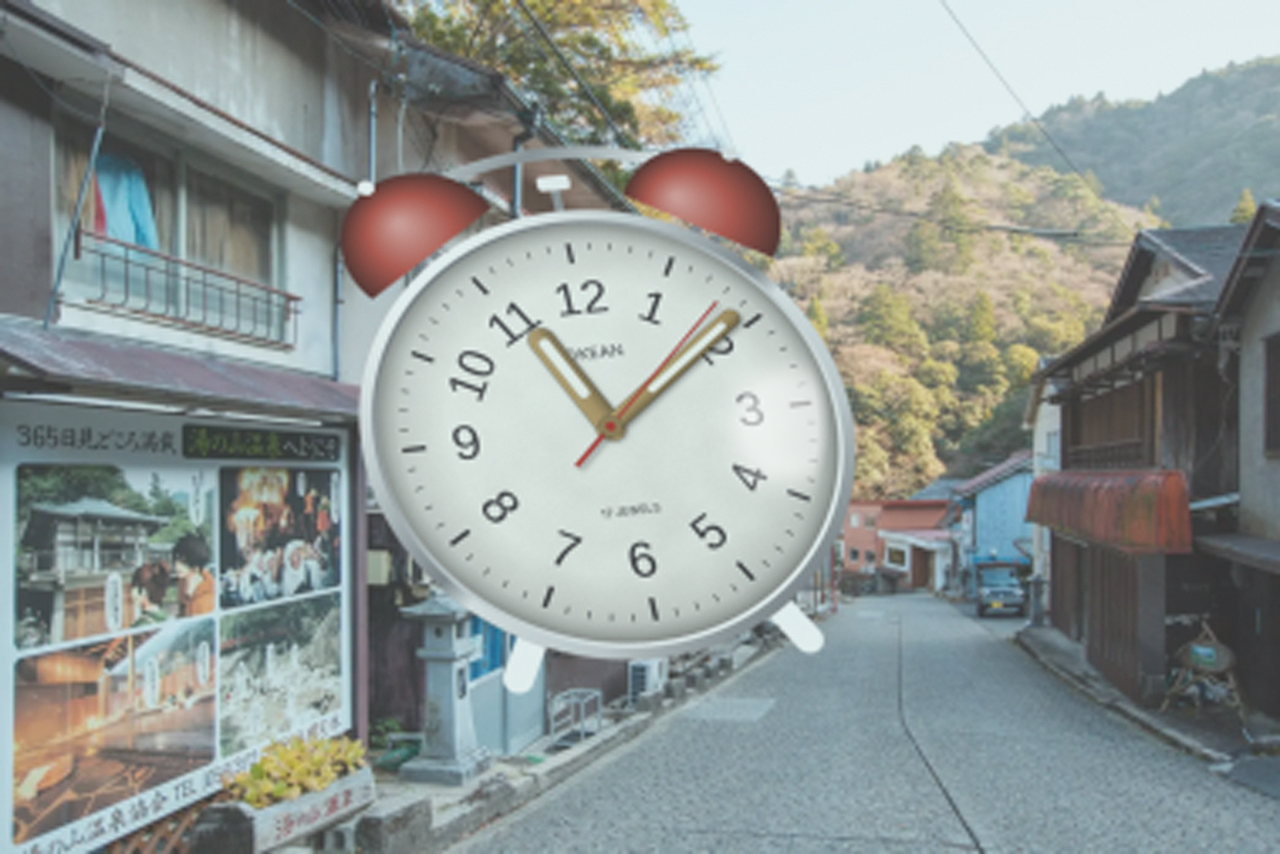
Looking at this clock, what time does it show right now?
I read 11:09:08
